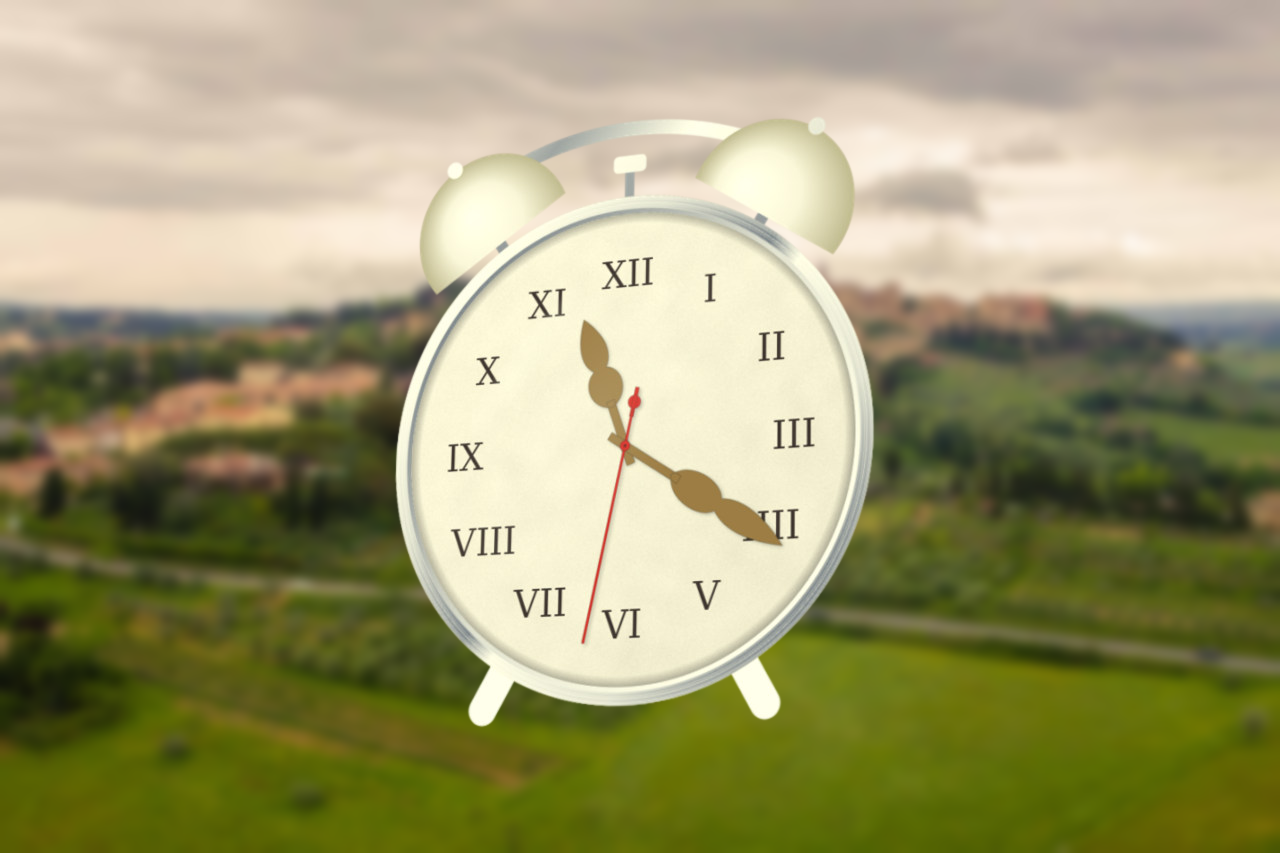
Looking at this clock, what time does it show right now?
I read 11:20:32
